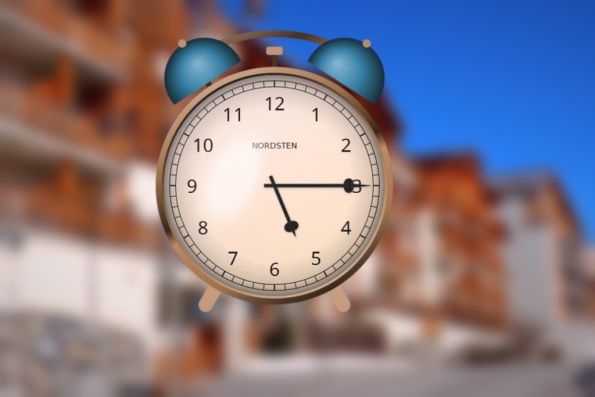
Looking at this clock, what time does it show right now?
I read 5:15
